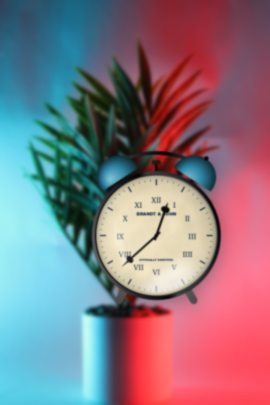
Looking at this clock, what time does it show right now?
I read 12:38
